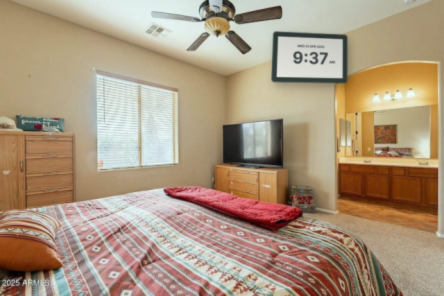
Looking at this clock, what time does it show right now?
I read 9:37
